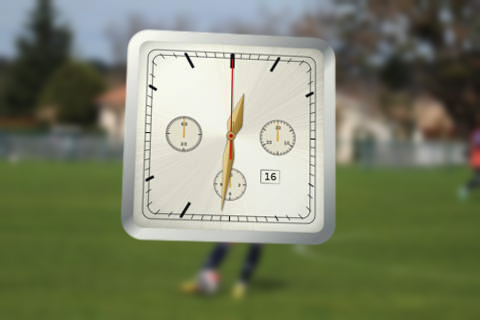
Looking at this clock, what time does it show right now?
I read 12:31
